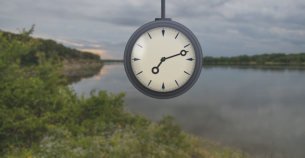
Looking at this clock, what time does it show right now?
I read 7:12
